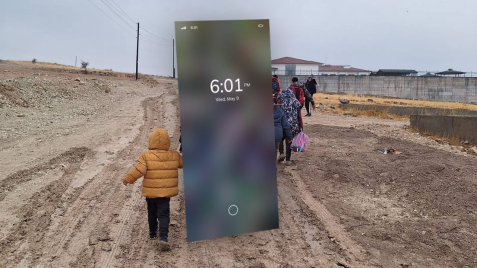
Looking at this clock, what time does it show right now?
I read 6:01
